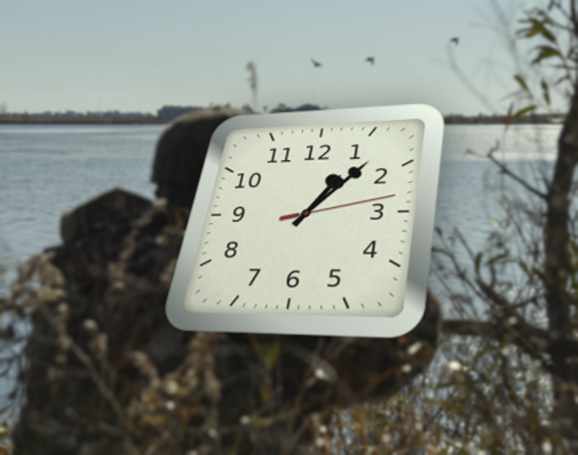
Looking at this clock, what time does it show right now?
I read 1:07:13
